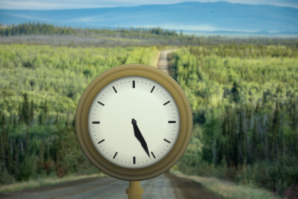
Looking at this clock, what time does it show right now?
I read 5:26
